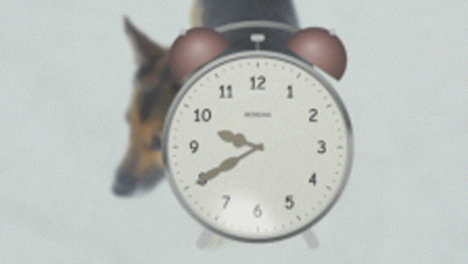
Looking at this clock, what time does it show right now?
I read 9:40
